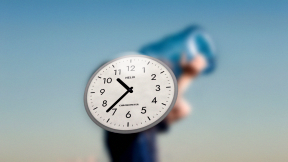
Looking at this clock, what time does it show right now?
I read 10:37
